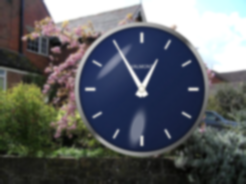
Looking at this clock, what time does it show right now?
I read 12:55
